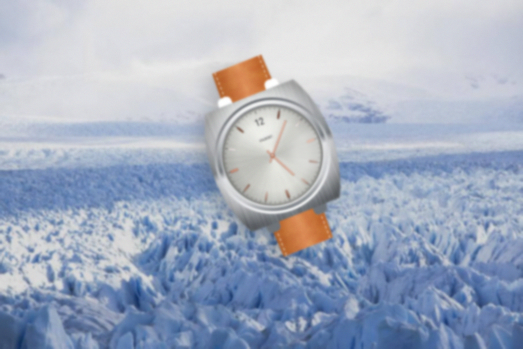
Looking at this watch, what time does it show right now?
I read 5:07
